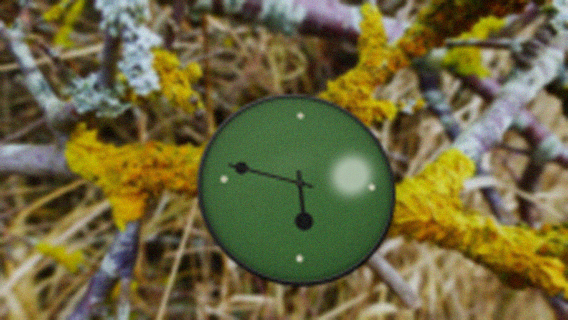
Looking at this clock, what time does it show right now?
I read 5:47
